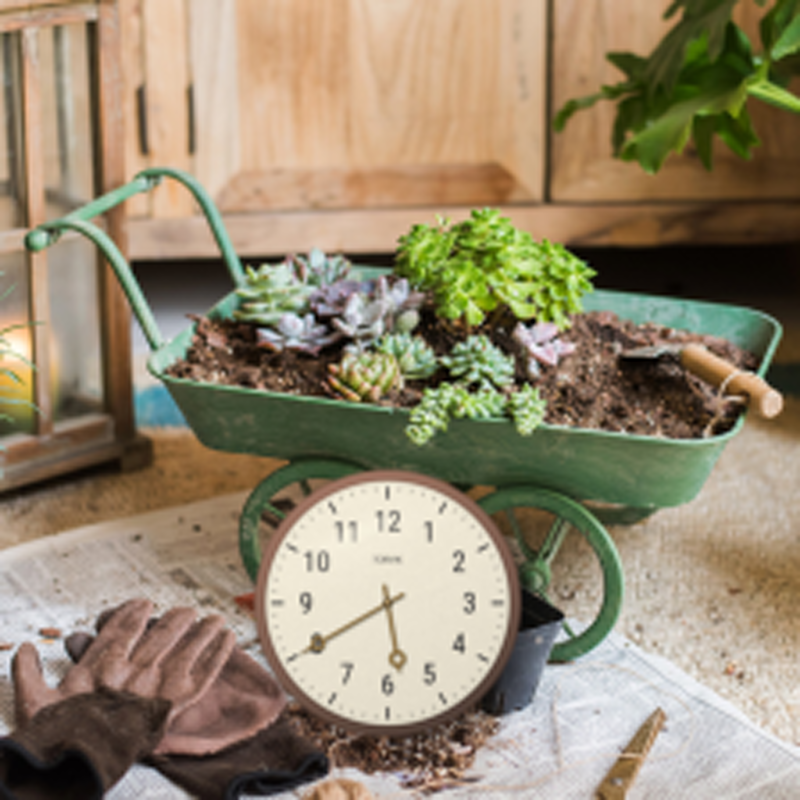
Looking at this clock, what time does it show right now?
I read 5:40
